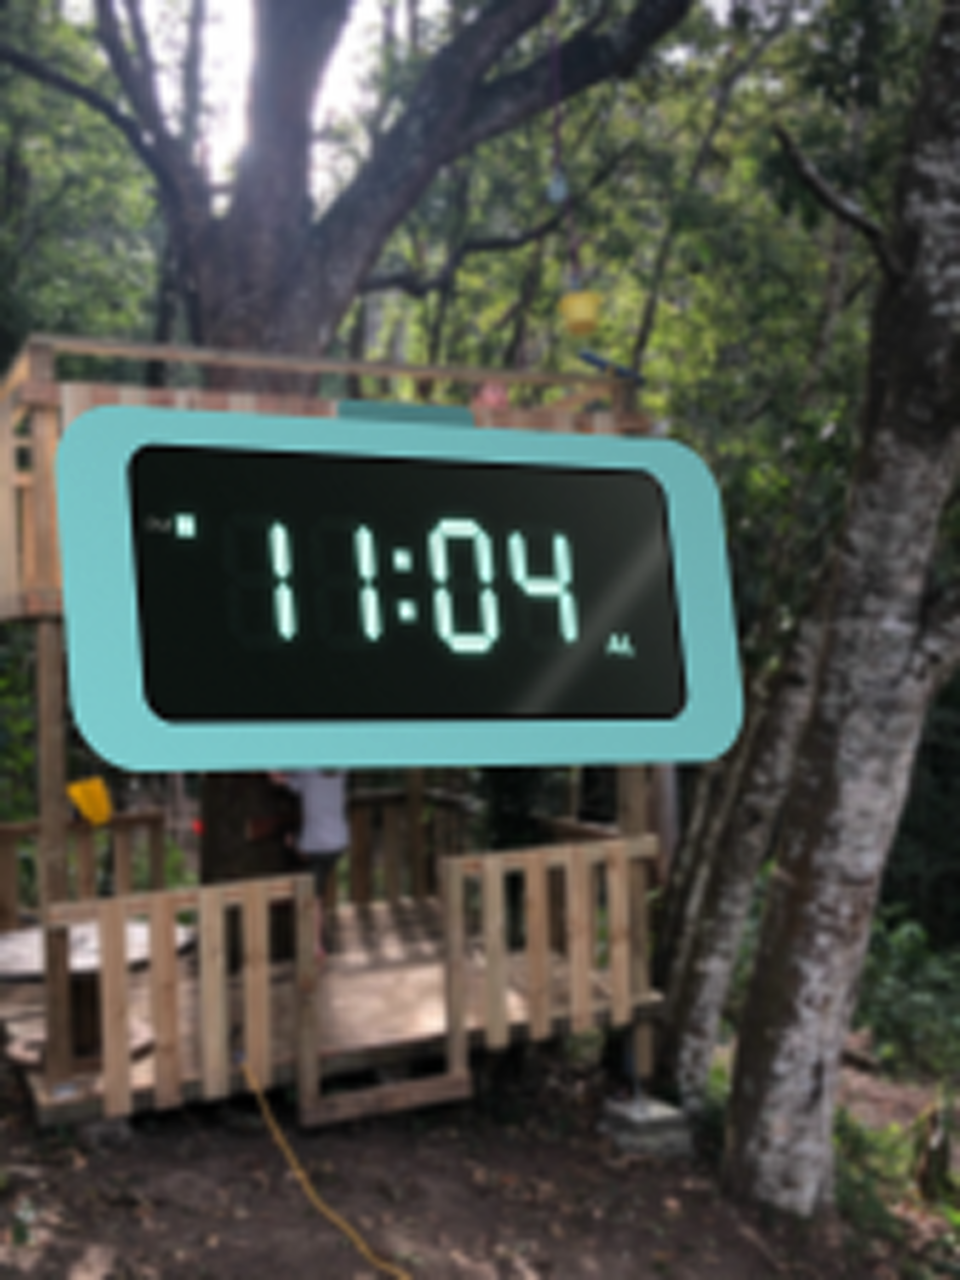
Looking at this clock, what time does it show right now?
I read 11:04
